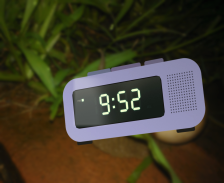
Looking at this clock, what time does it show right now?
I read 9:52
